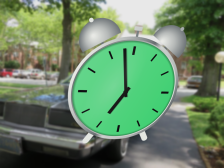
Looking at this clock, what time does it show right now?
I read 6:58
